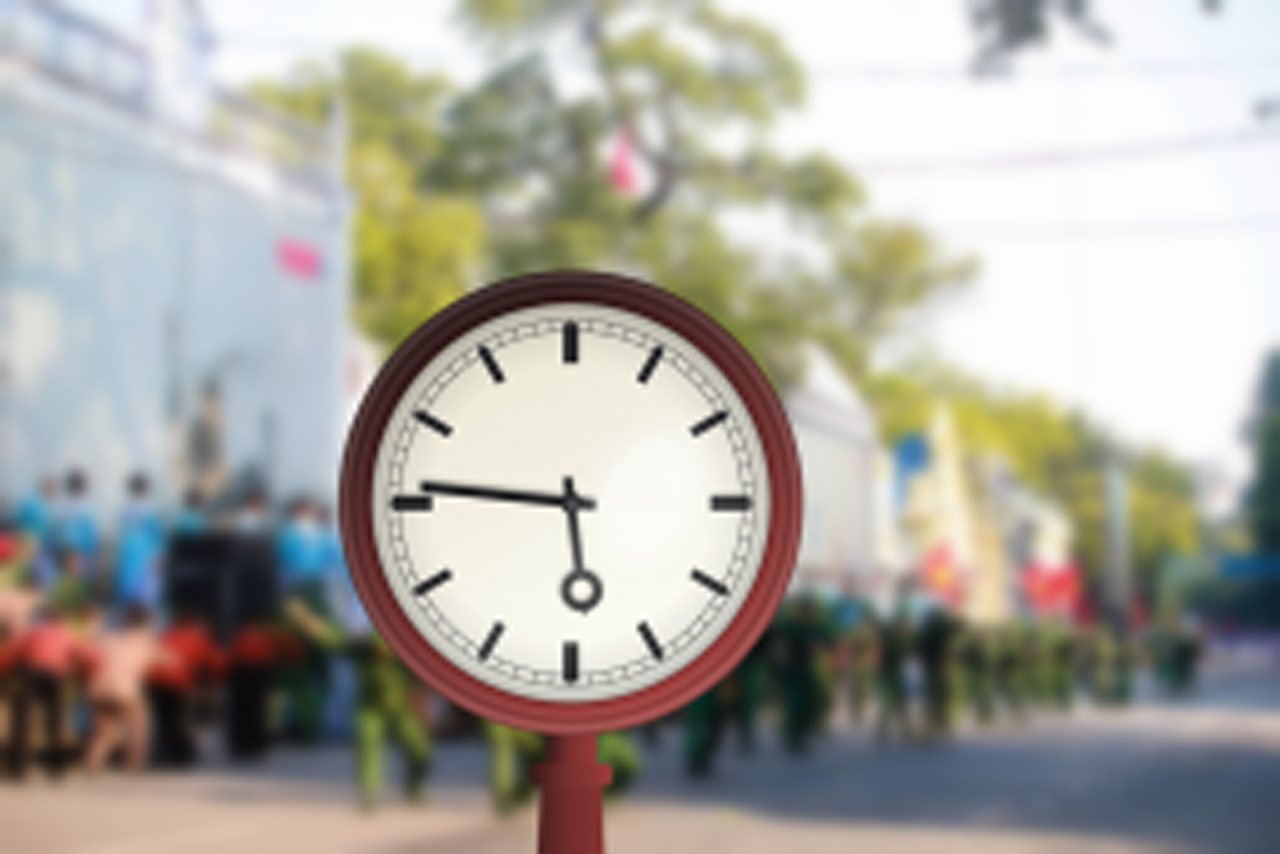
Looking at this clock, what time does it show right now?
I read 5:46
